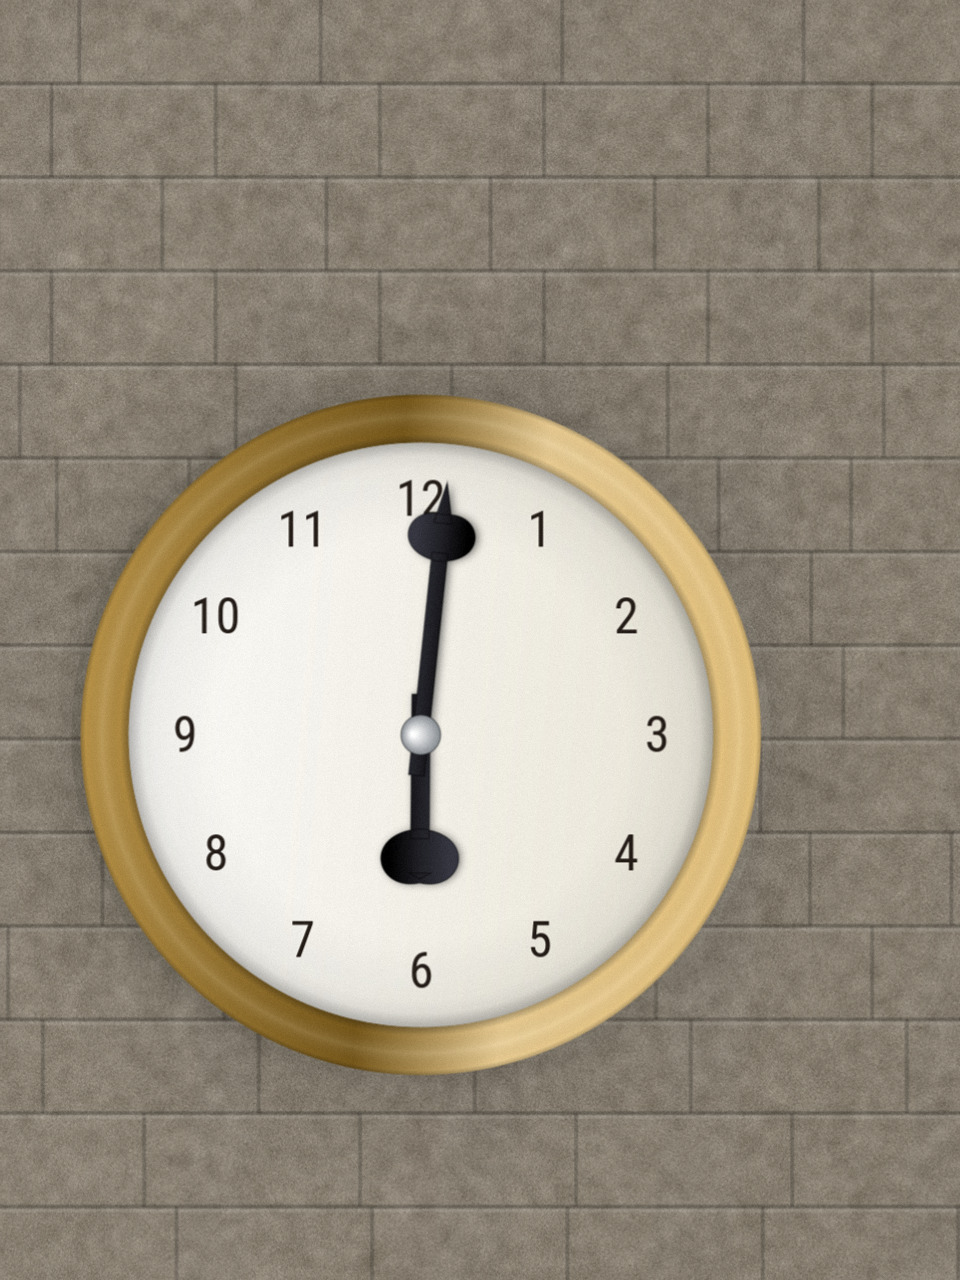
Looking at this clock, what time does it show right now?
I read 6:01
